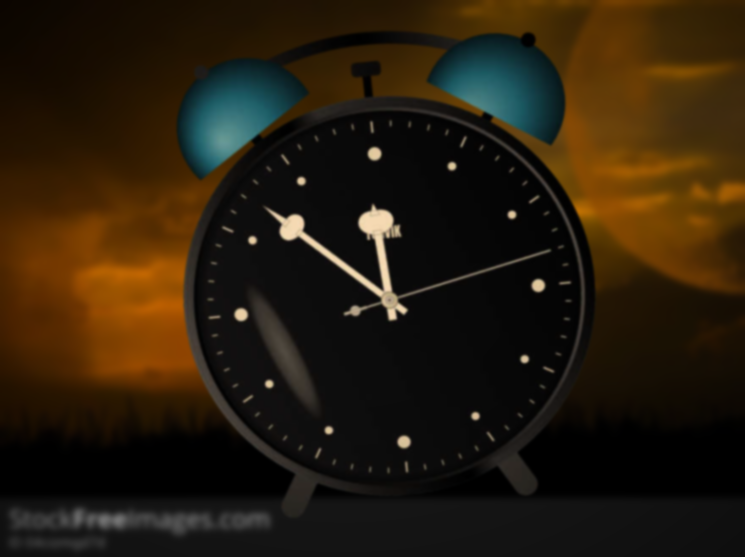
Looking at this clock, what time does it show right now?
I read 11:52:13
